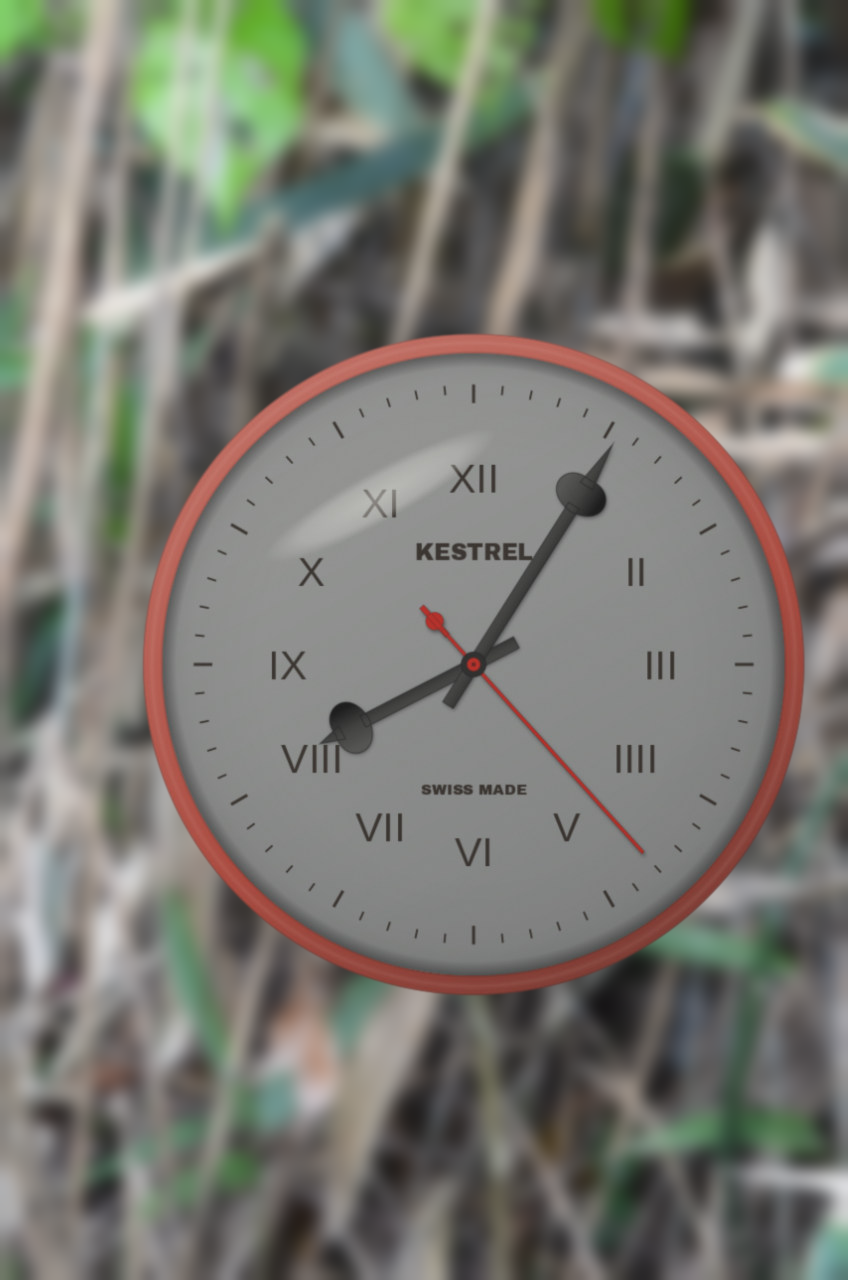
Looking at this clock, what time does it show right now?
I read 8:05:23
